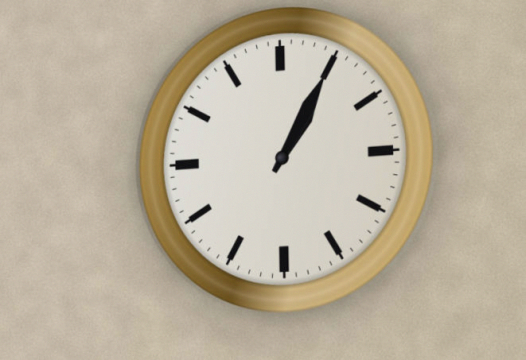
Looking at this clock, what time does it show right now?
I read 1:05
